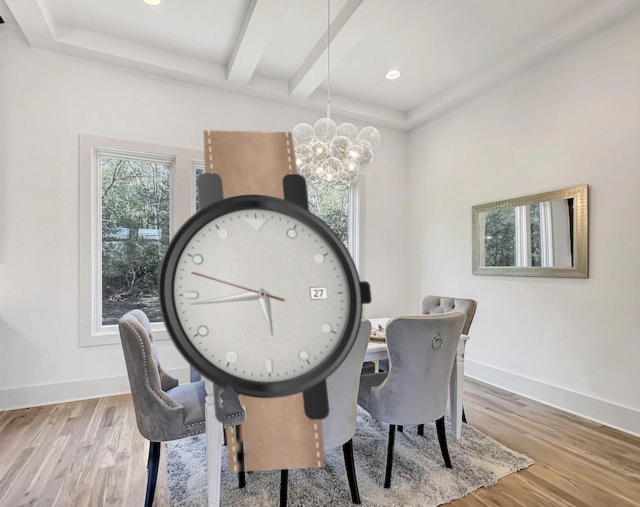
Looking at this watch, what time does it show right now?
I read 5:43:48
